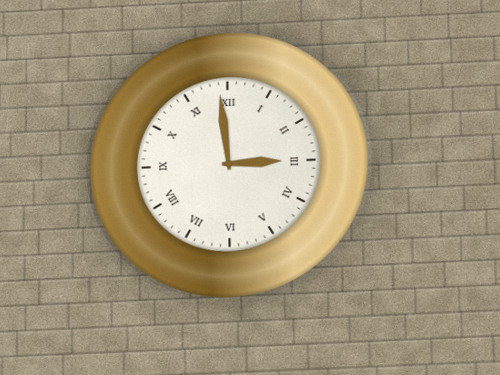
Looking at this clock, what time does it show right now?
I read 2:59
